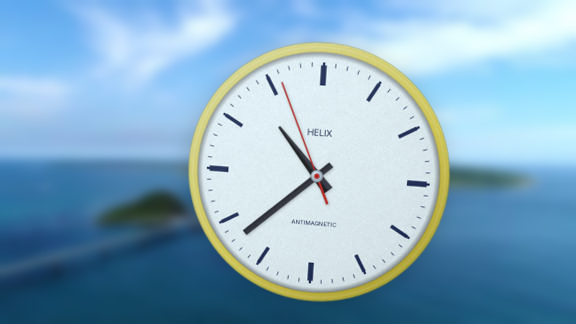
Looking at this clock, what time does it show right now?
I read 10:37:56
